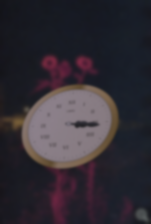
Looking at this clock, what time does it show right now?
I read 3:16
